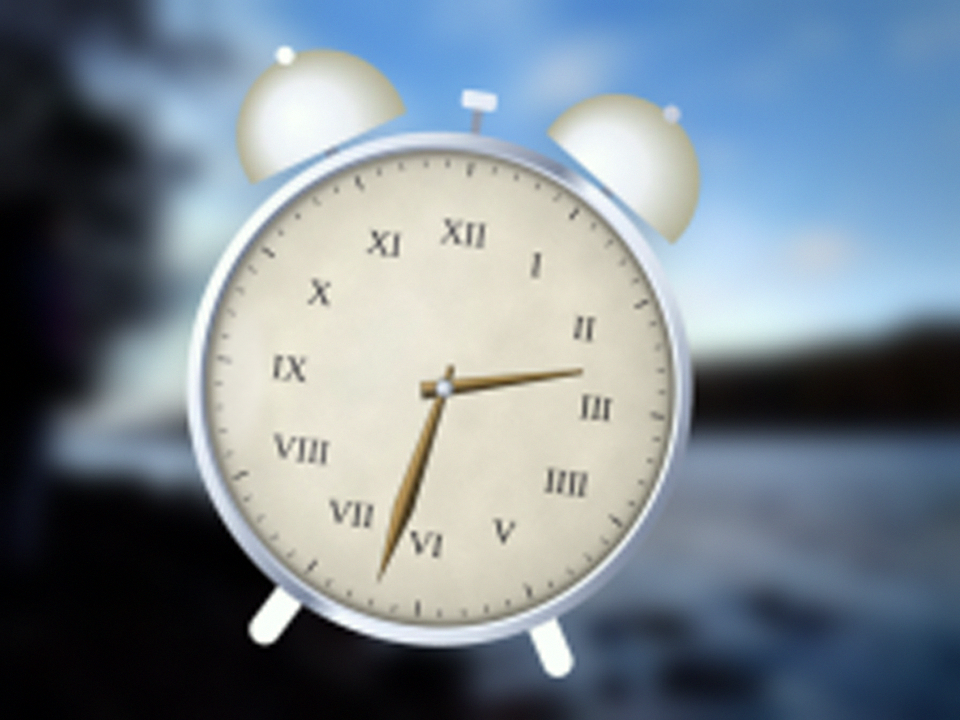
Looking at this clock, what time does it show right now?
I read 2:32
